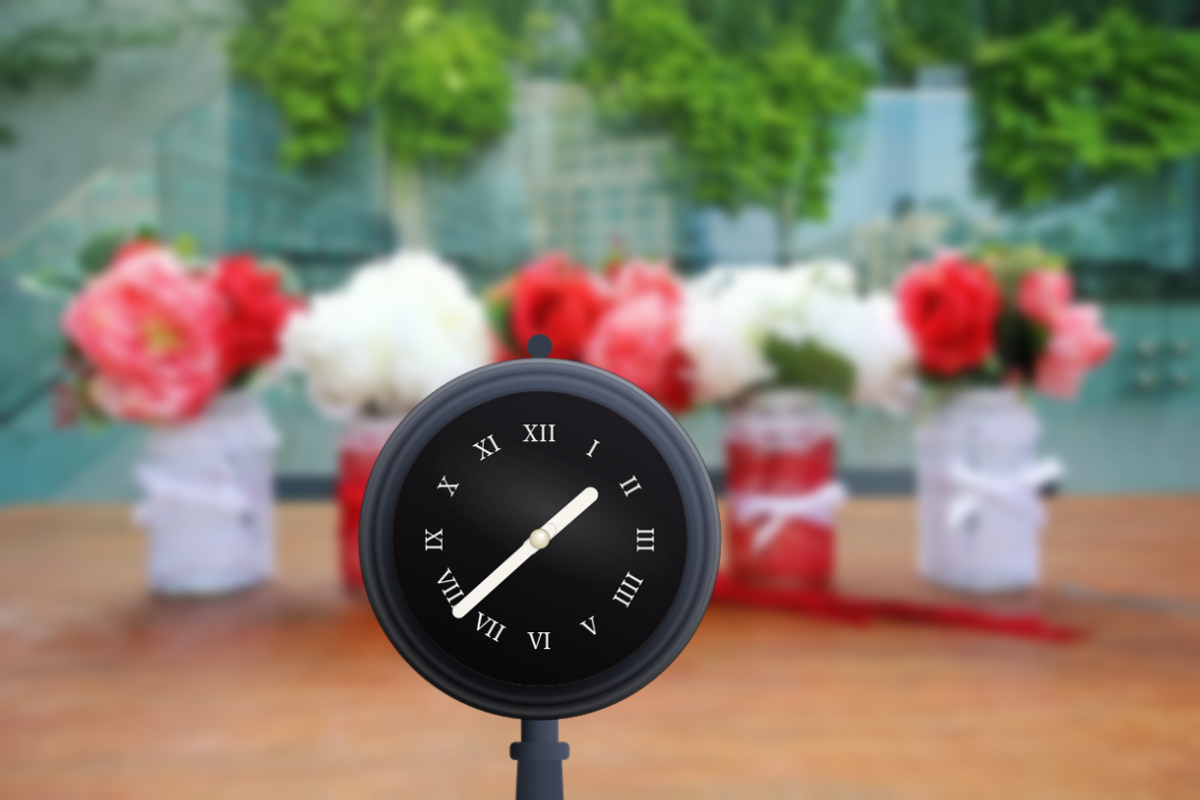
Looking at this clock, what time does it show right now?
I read 1:38
